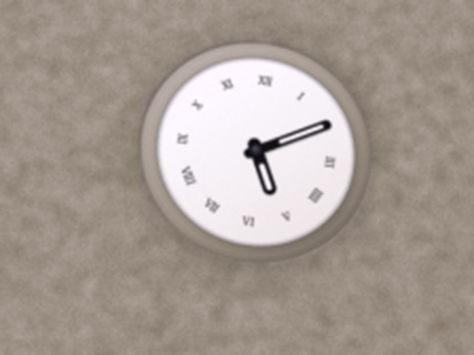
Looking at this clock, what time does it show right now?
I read 5:10
